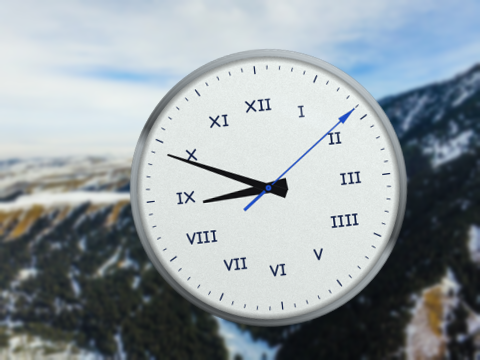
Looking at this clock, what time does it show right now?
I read 8:49:09
